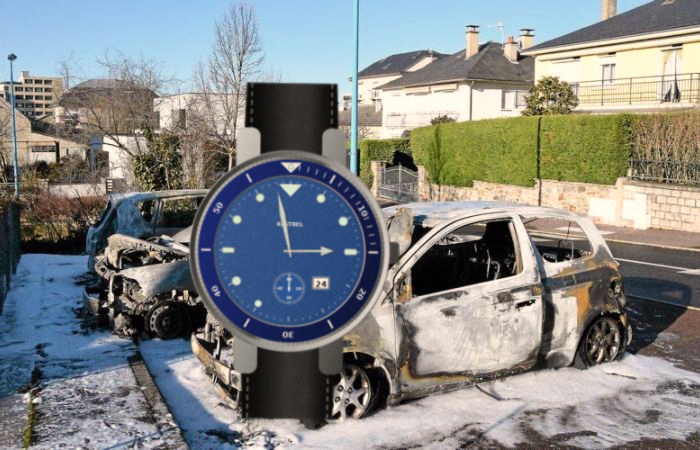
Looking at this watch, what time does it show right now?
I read 2:58
